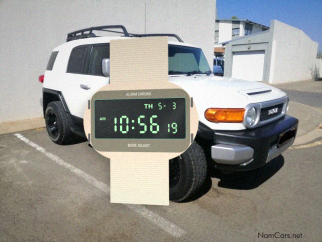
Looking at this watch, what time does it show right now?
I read 10:56:19
